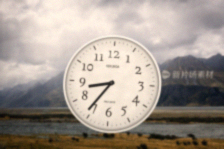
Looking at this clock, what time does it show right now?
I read 8:36
